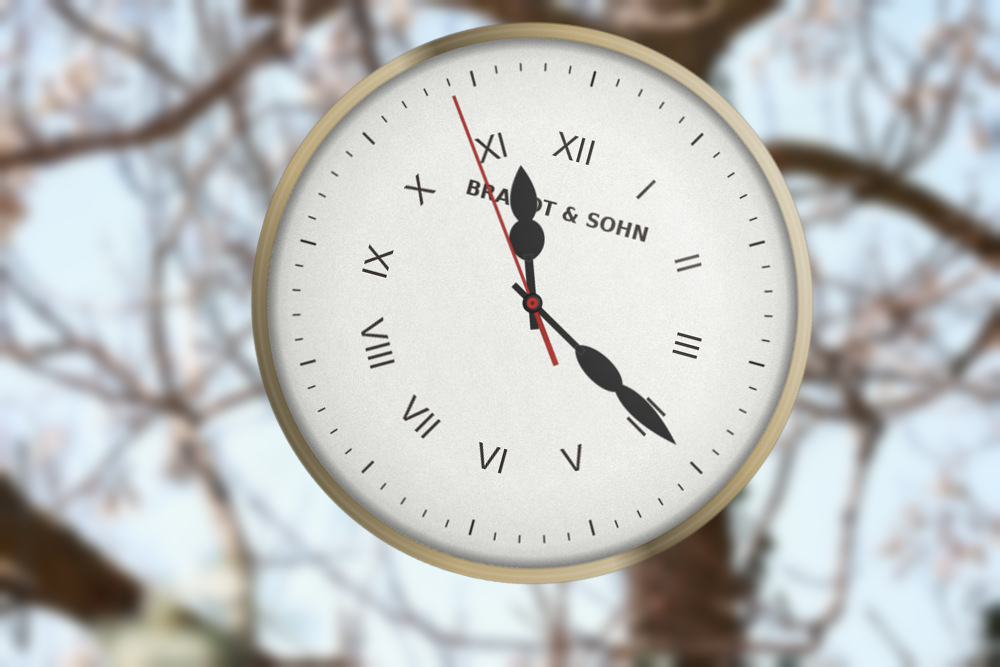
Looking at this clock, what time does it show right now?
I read 11:19:54
